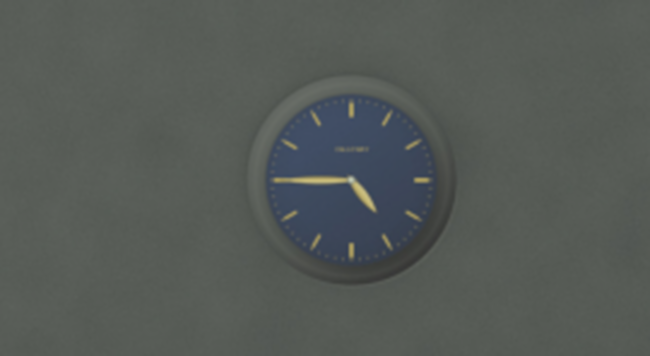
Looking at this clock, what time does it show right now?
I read 4:45
